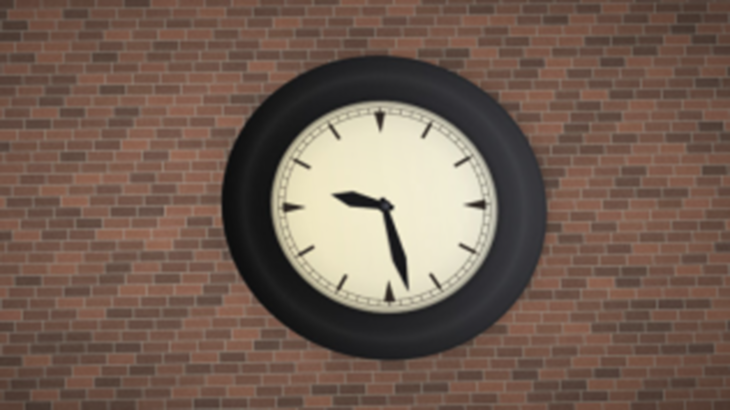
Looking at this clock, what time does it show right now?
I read 9:28
